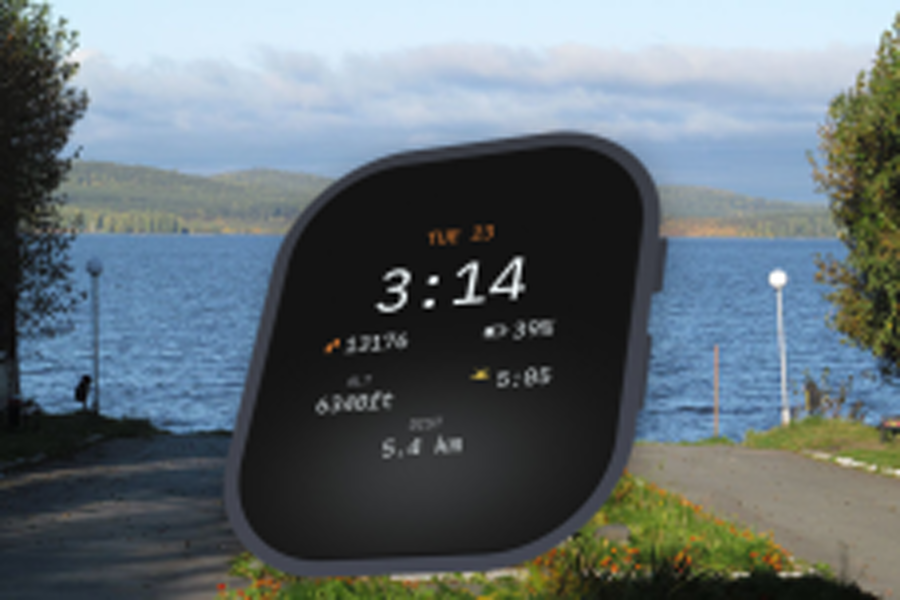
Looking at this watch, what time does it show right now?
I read 3:14
